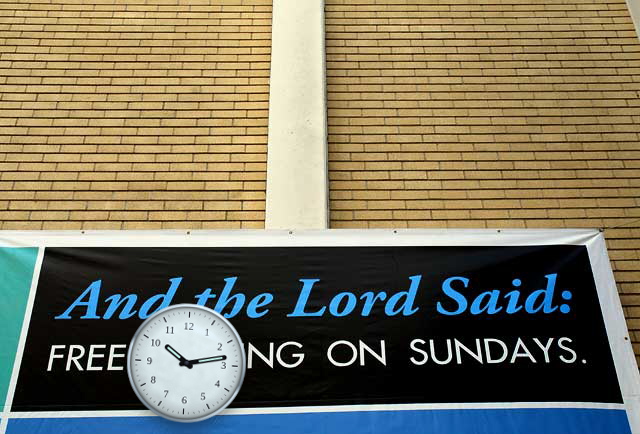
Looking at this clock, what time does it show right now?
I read 10:13
